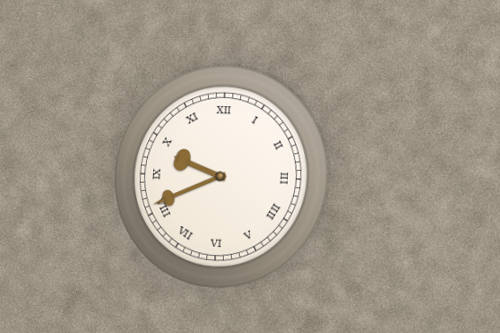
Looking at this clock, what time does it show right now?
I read 9:41
